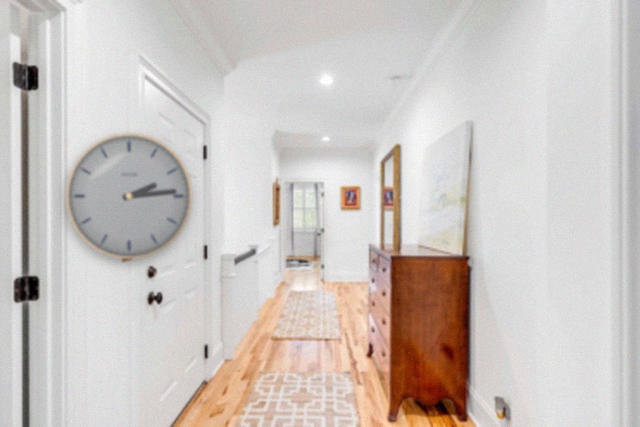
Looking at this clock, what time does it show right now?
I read 2:14
